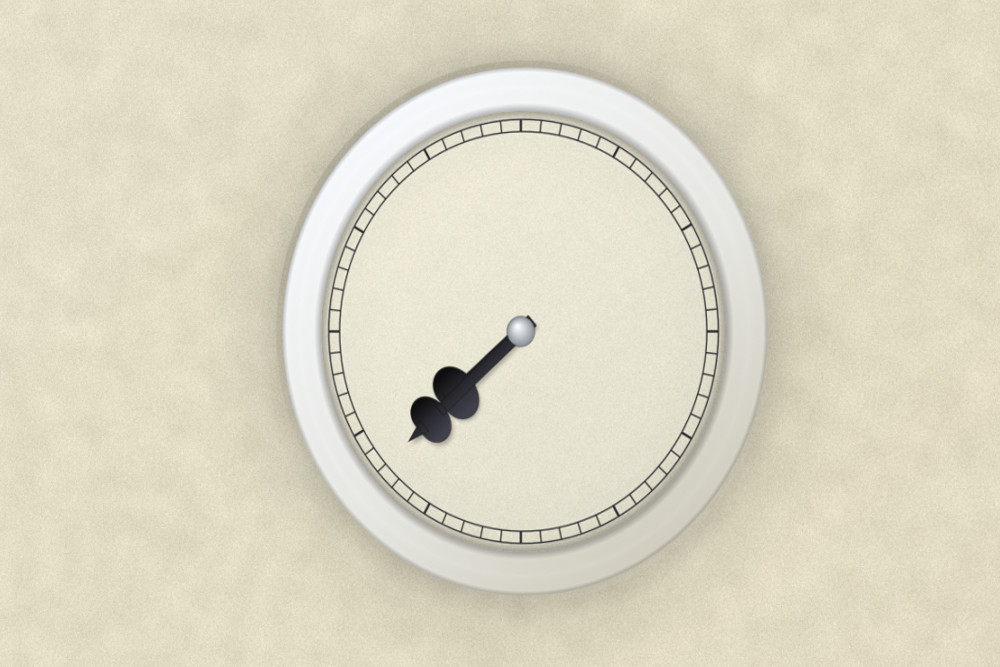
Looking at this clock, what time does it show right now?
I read 7:38
